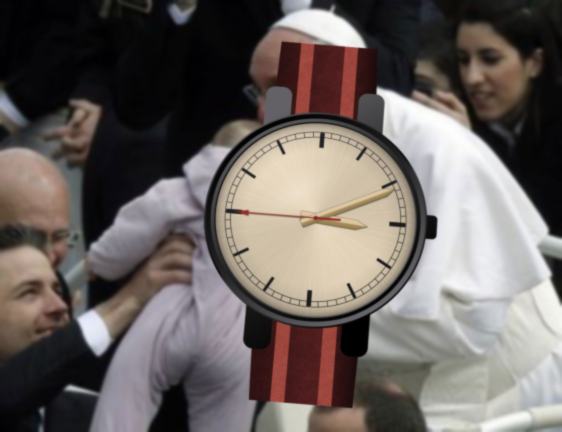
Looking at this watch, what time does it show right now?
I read 3:10:45
